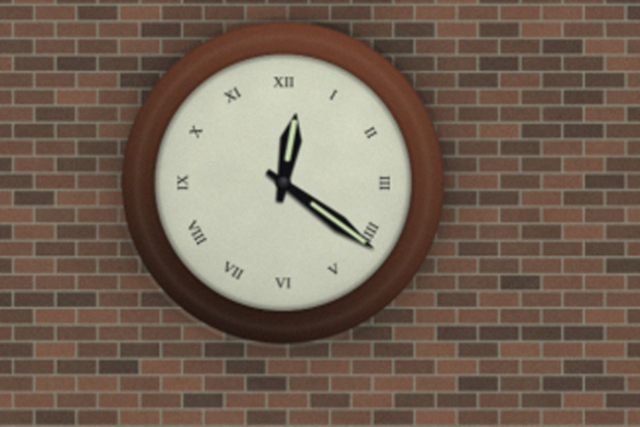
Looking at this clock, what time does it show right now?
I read 12:21
